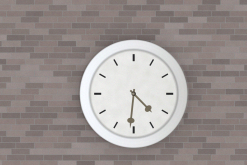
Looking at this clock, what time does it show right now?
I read 4:31
